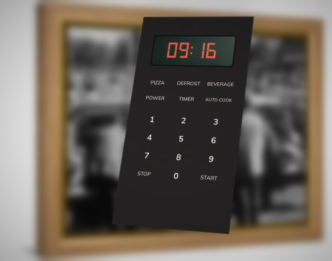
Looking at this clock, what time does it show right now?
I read 9:16
